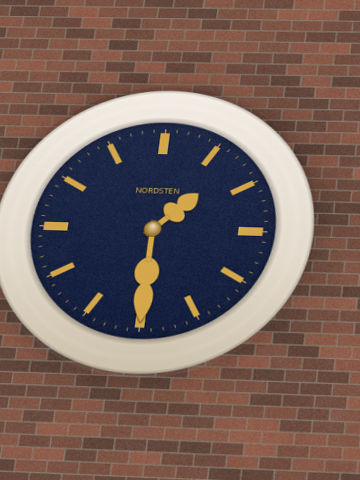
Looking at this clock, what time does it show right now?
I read 1:30
